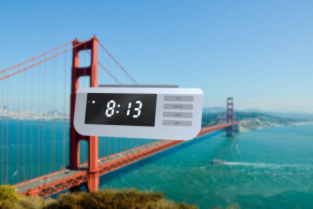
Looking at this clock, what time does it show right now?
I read 8:13
